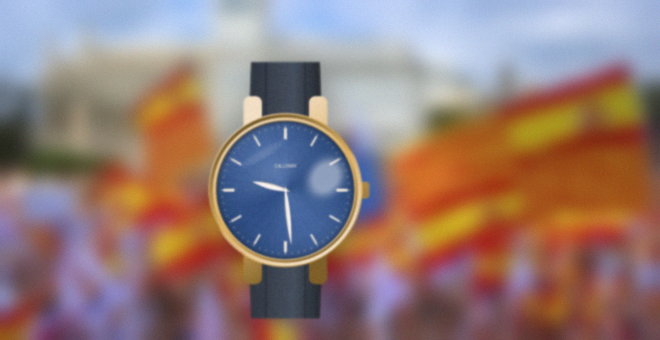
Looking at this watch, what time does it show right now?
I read 9:29
